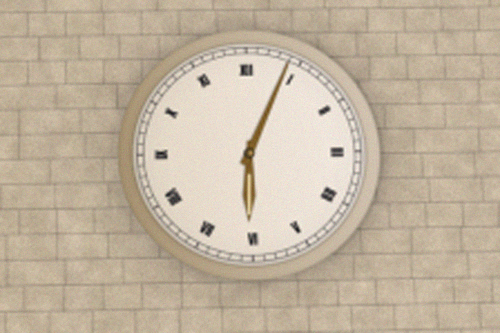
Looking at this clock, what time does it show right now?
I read 6:04
